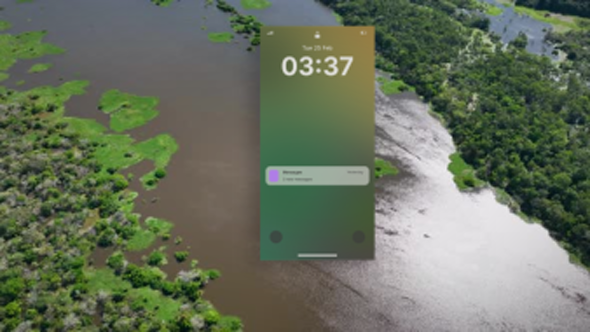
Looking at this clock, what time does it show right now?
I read 3:37
